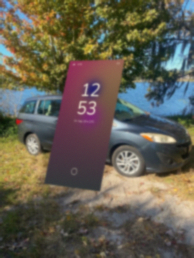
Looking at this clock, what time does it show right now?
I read 12:53
